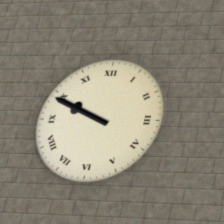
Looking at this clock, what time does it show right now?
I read 9:49
